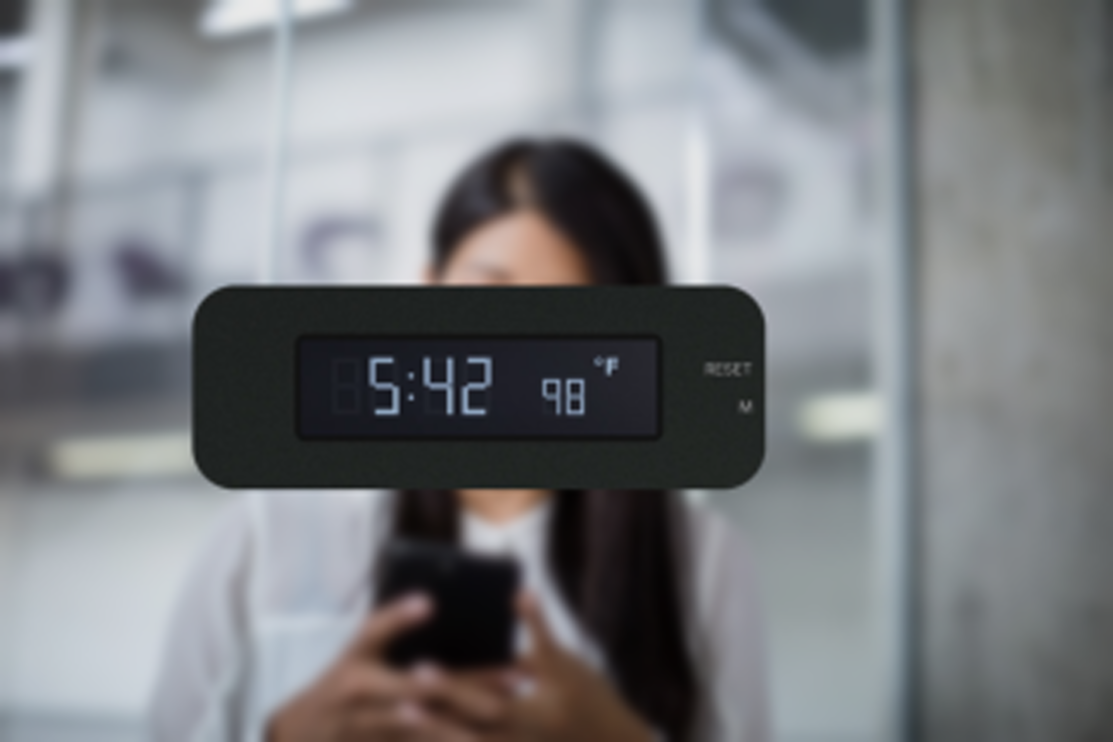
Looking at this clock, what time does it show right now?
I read 5:42
